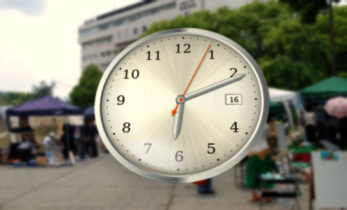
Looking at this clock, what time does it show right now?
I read 6:11:04
